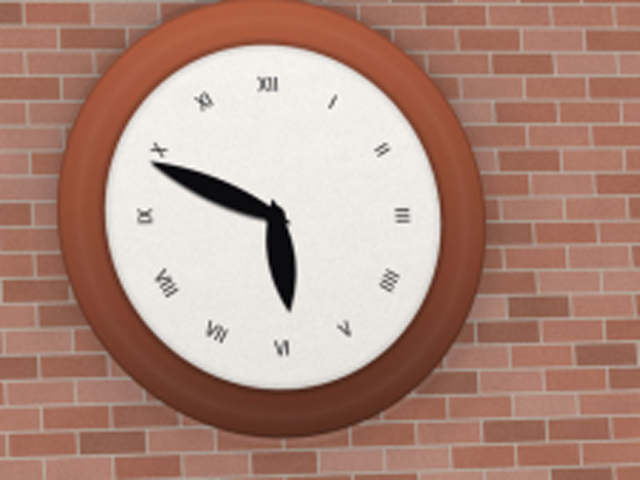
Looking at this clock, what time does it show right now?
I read 5:49
